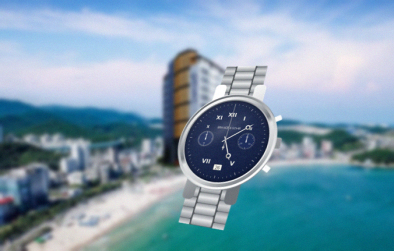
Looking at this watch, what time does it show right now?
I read 5:09
